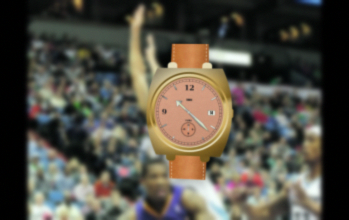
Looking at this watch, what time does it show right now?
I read 10:22
